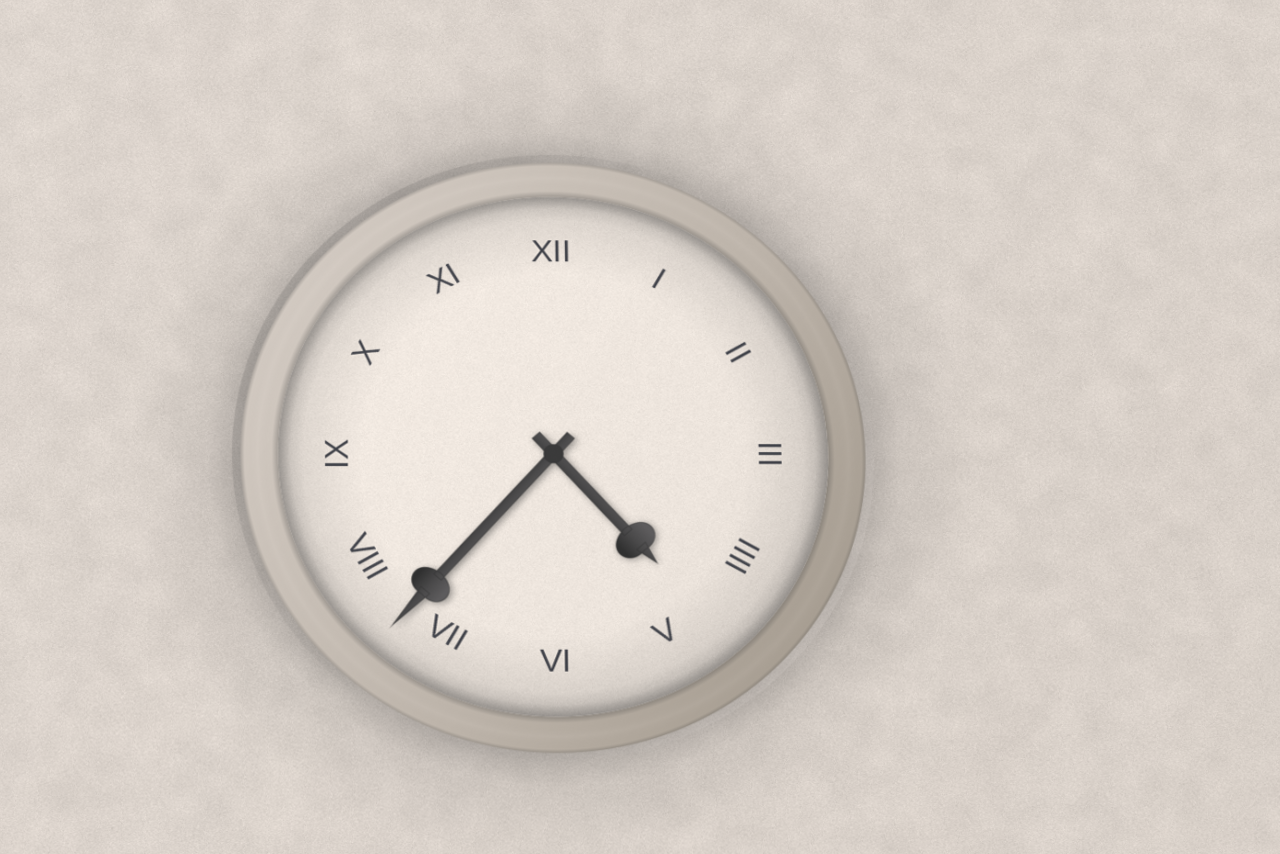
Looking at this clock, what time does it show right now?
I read 4:37
